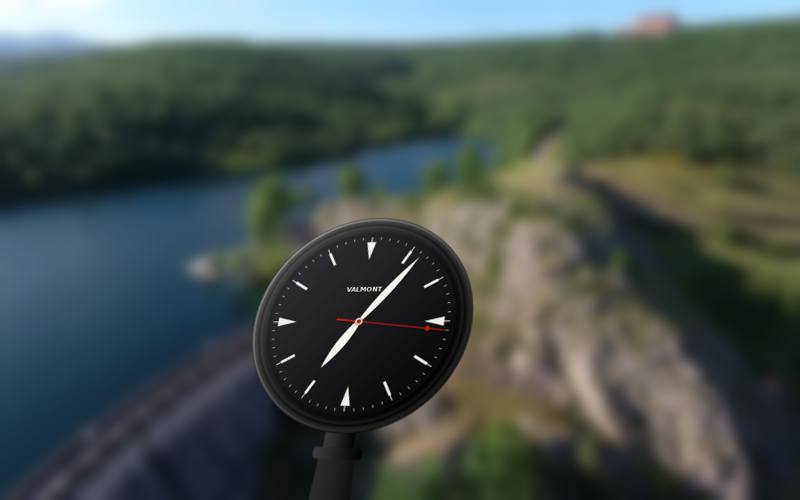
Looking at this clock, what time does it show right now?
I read 7:06:16
